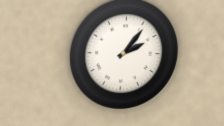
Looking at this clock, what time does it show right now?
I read 2:06
